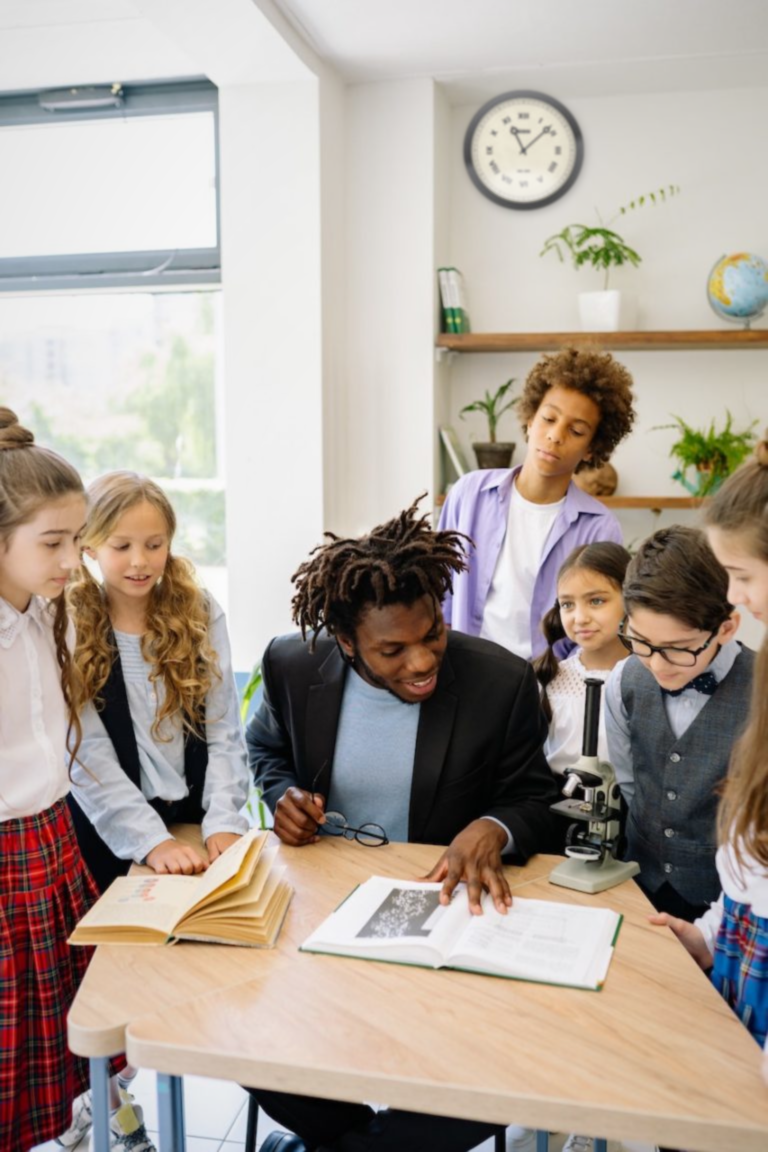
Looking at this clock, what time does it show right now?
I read 11:08
